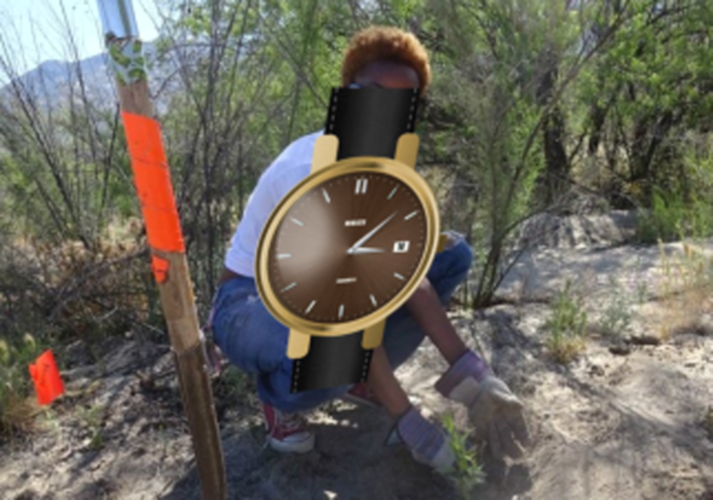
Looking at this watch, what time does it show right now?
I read 3:08
